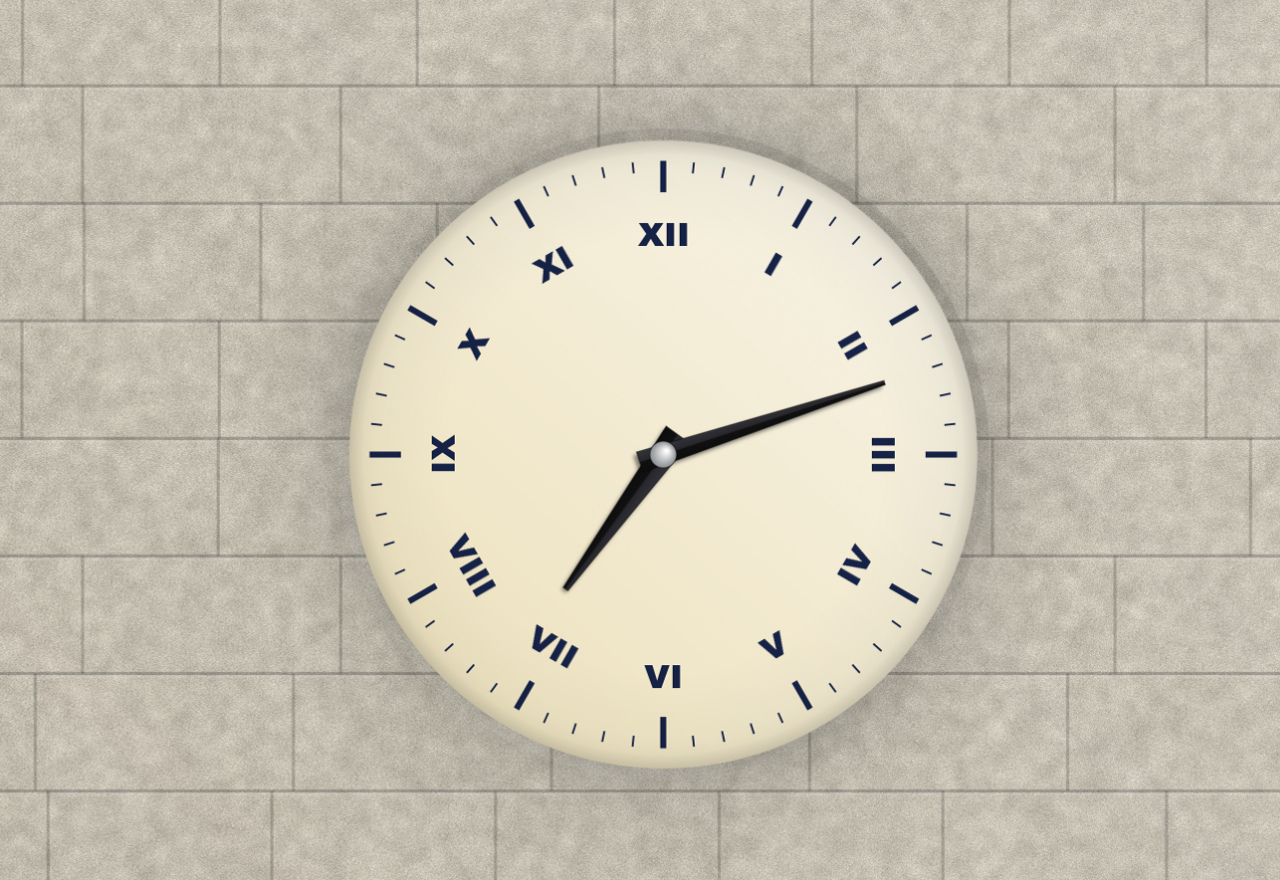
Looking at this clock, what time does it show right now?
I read 7:12
